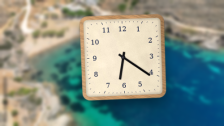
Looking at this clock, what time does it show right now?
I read 6:21
